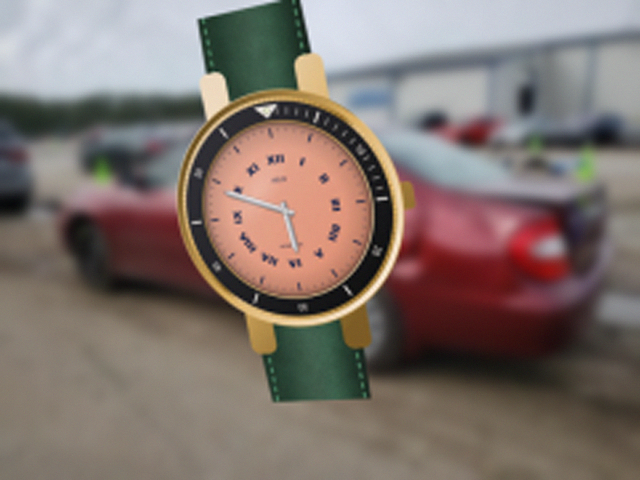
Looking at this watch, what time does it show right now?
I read 5:49
